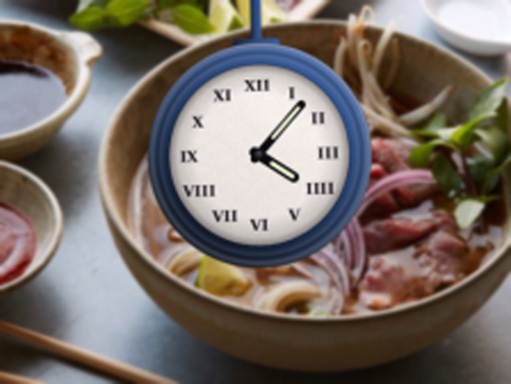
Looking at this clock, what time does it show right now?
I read 4:07
